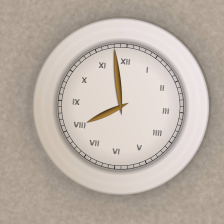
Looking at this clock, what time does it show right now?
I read 7:58
